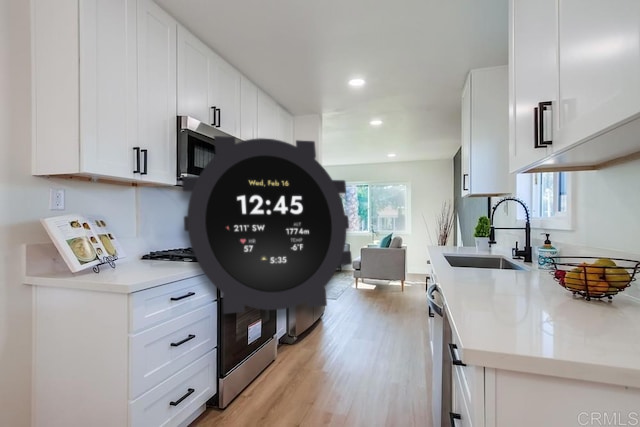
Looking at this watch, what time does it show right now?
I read 12:45
